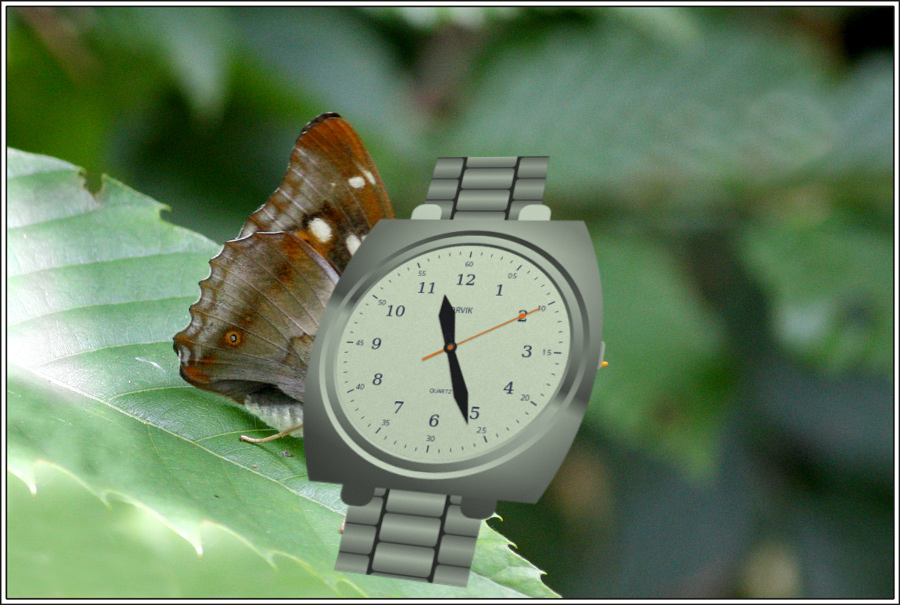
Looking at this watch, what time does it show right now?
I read 11:26:10
